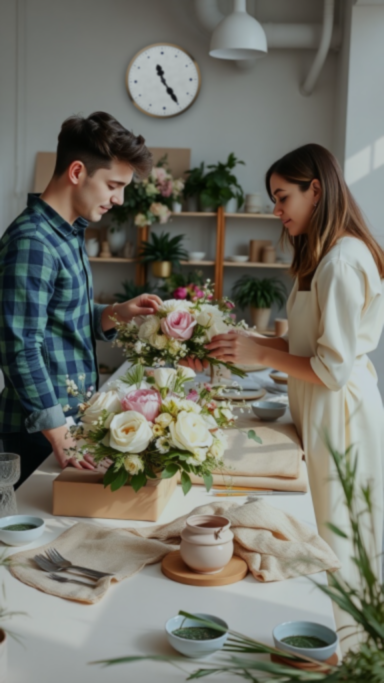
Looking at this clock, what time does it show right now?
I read 11:25
